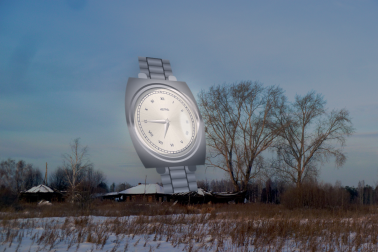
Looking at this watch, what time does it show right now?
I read 6:45
